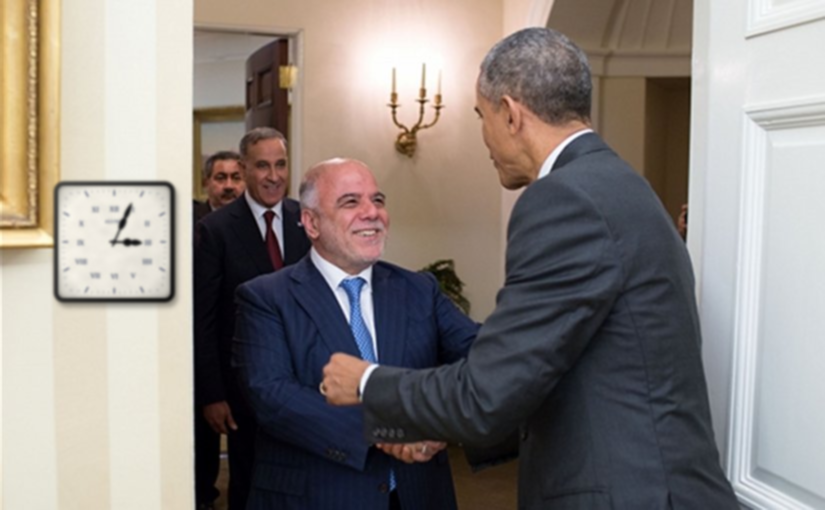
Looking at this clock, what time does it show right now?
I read 3:04
